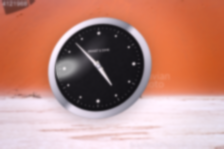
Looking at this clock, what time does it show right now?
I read 4:53
